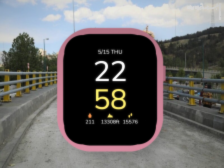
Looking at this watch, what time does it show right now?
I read 22:58
